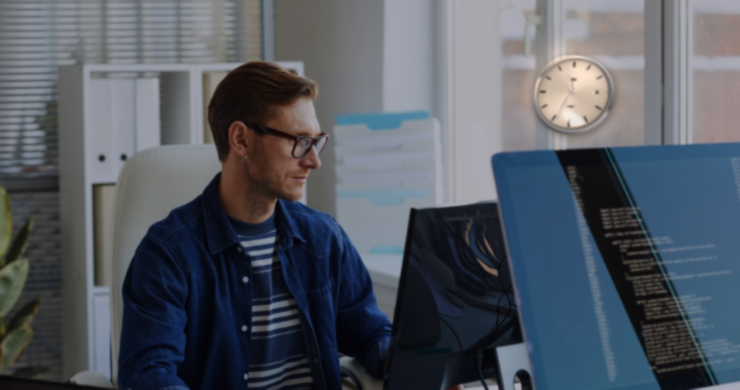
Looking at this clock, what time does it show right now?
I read 11:34
